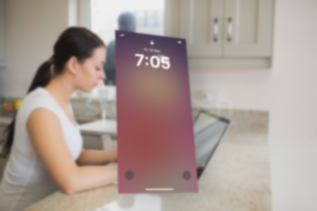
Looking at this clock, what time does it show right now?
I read 7:05
